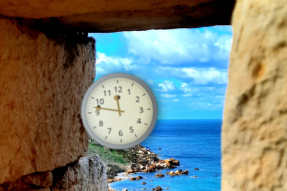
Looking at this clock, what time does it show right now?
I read 11:47
